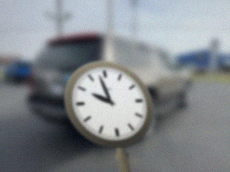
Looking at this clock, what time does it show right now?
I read 9:58
